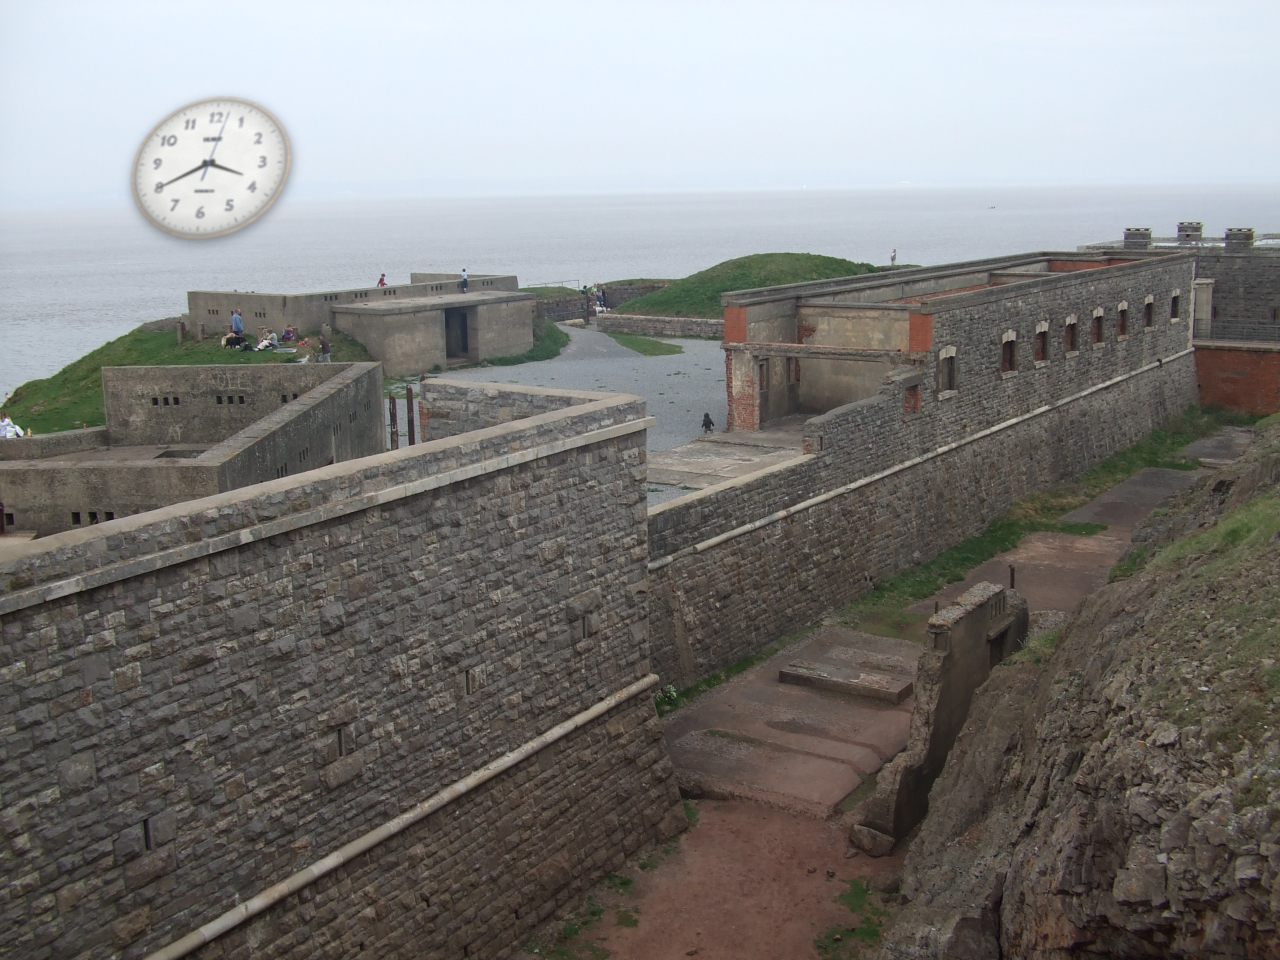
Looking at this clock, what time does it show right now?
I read 3:40:02
